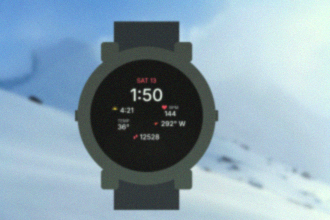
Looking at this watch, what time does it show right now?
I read 1:50
